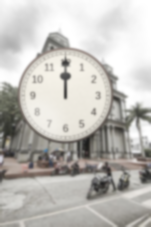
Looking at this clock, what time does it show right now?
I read 12:00
